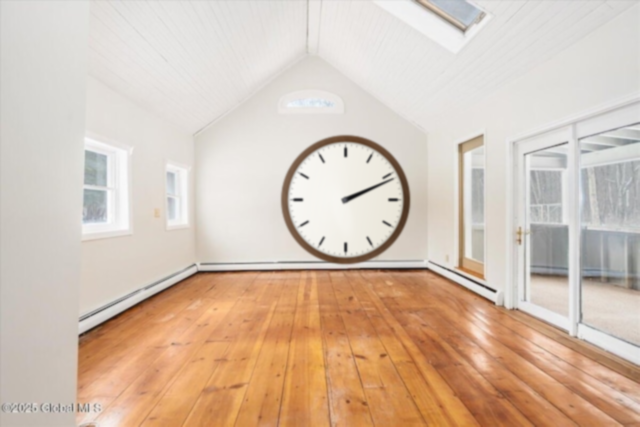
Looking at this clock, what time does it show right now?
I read 2:11
